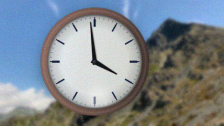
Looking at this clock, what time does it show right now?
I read 3:59
